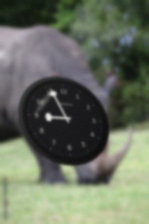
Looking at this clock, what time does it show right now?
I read 8:56
